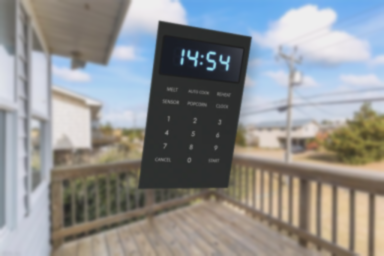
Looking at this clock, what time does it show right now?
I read 14:54
